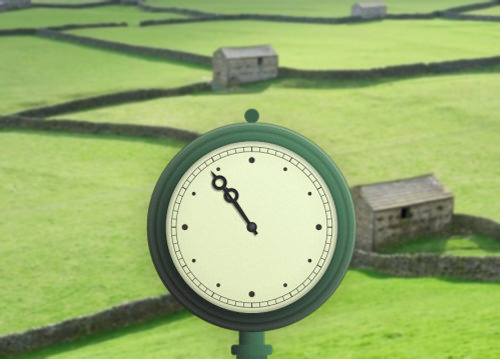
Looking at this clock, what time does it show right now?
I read 10:54
